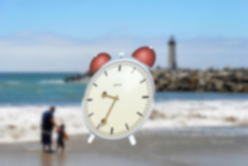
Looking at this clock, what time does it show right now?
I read 9:34
